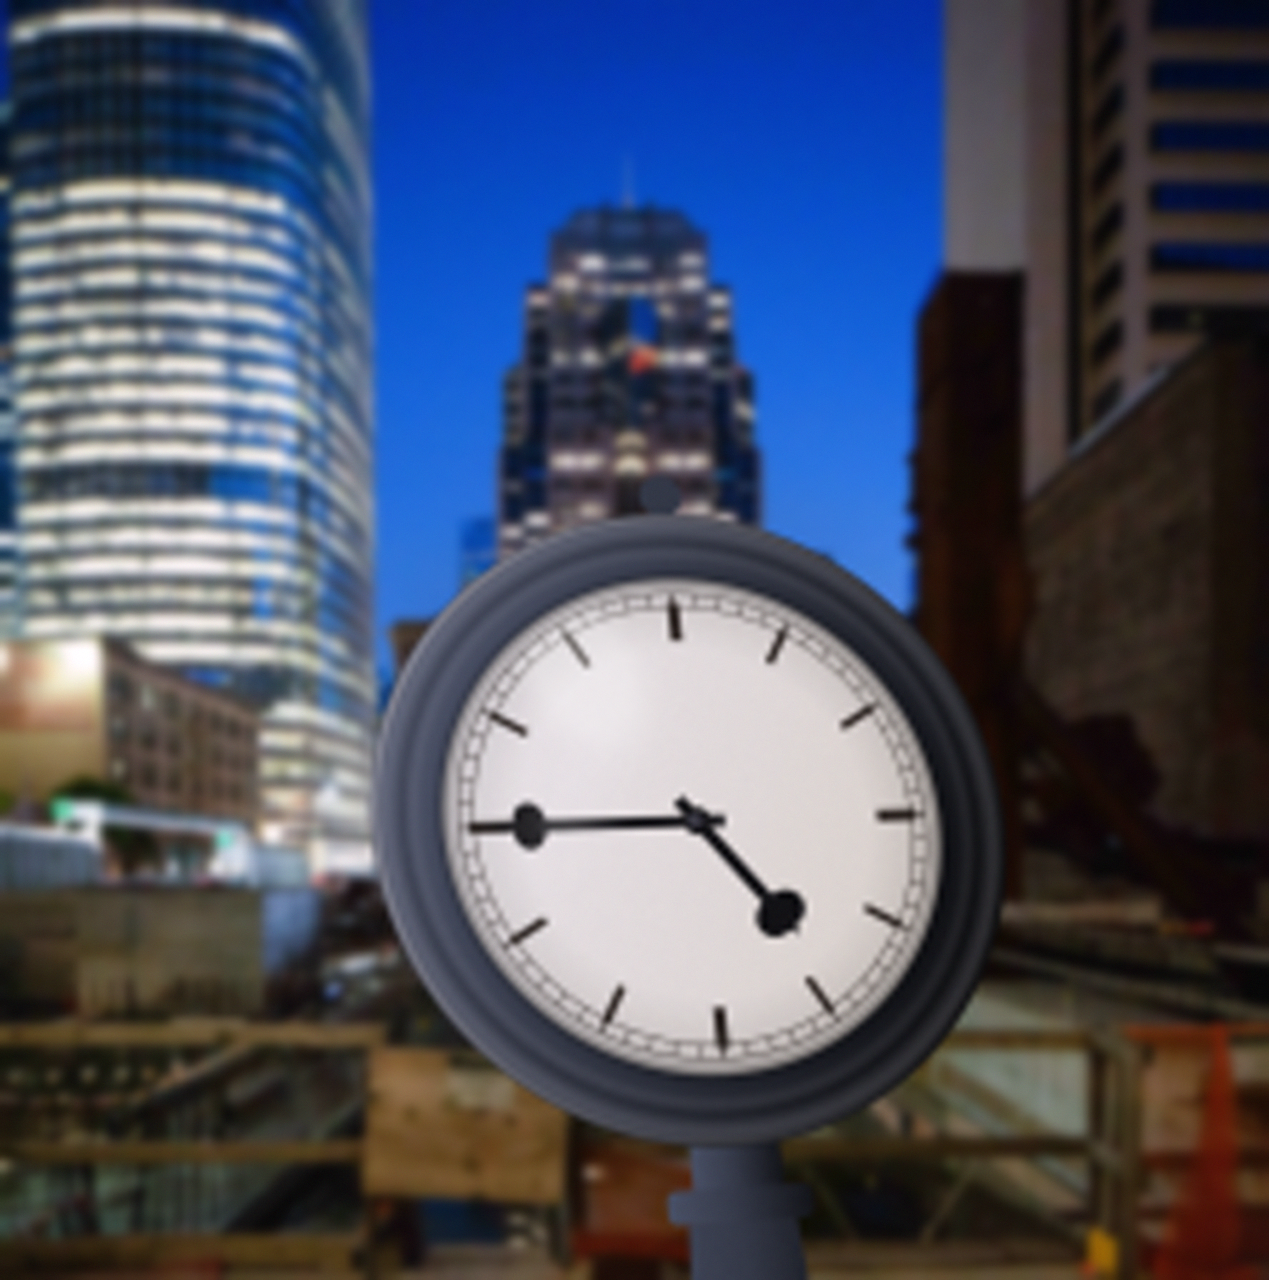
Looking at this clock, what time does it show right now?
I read 4:45
